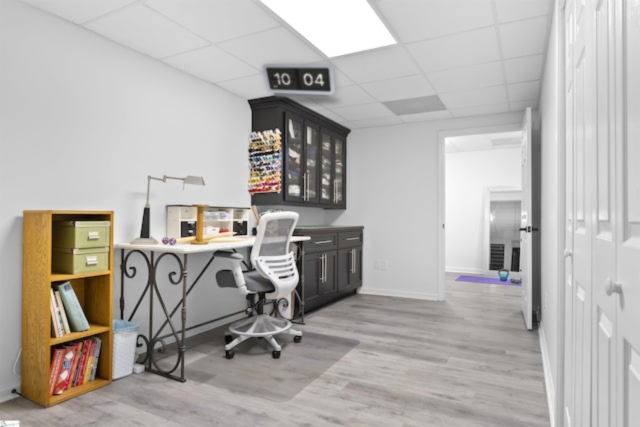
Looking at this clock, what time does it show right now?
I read 10:04
